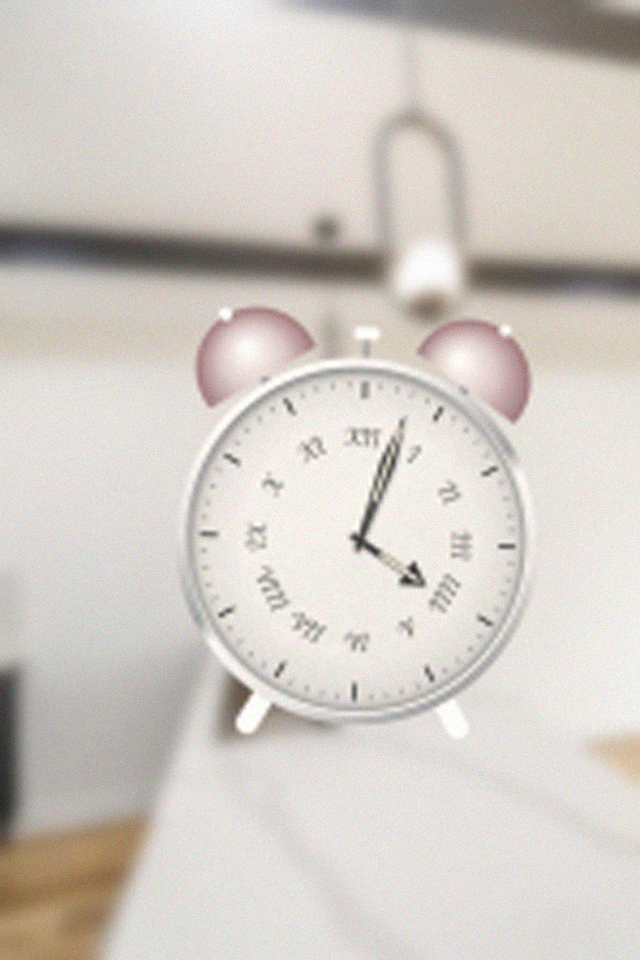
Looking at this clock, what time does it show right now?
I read 4:03
